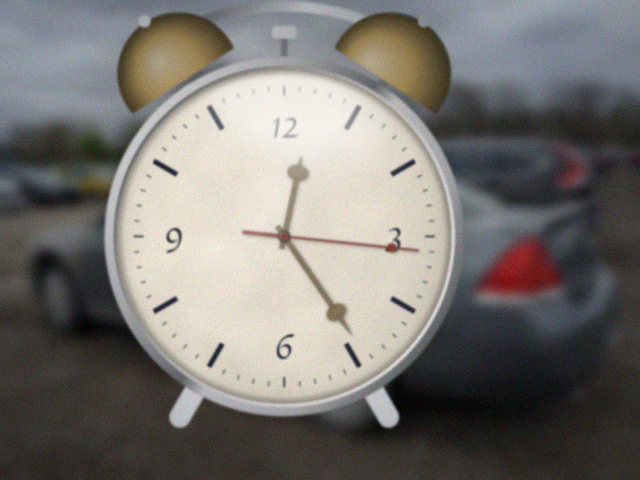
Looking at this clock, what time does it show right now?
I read 12:24:16
